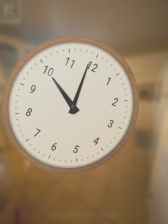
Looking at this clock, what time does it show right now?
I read 9:59
